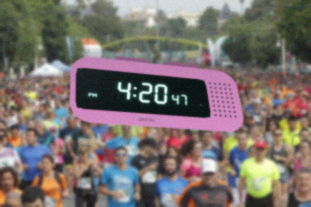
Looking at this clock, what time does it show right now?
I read 4:20:47
